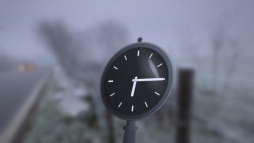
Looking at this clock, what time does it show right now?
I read 6:15
